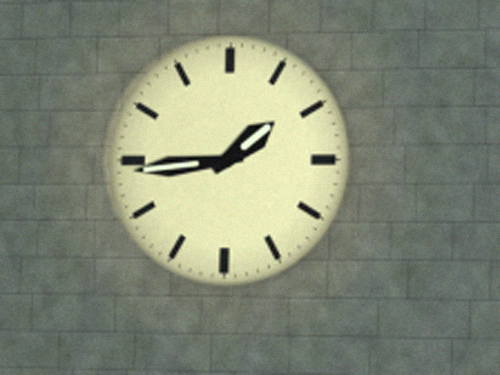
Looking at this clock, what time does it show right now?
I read 1:44
